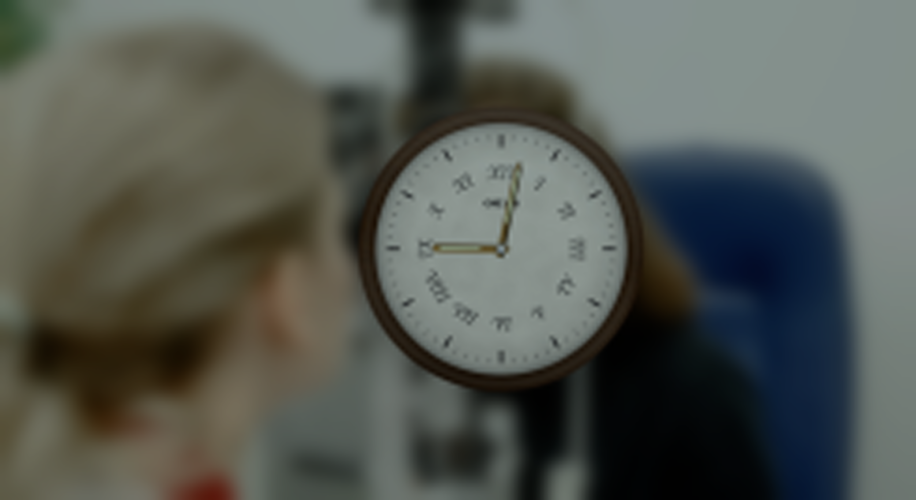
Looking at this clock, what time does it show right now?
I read 9:02
